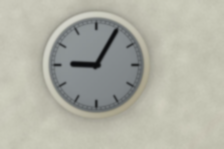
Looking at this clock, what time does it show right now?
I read 9:05
